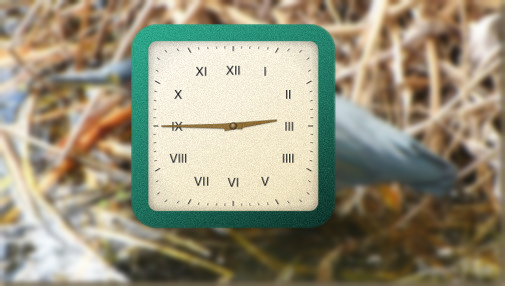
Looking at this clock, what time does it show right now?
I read 2:45
